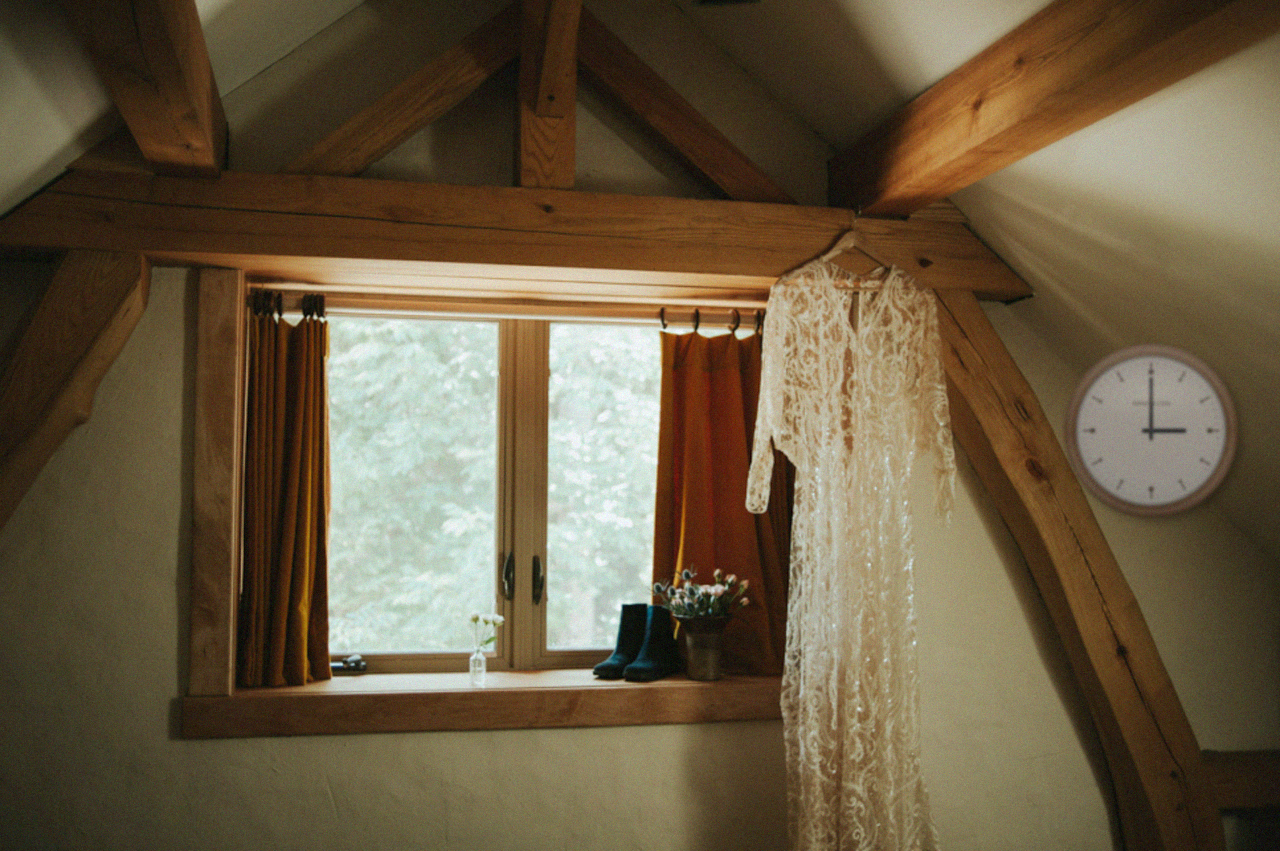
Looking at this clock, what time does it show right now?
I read 3:00
